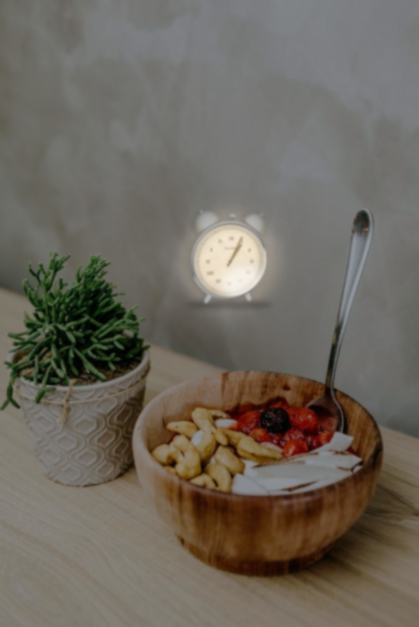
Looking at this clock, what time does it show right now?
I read 1:04
